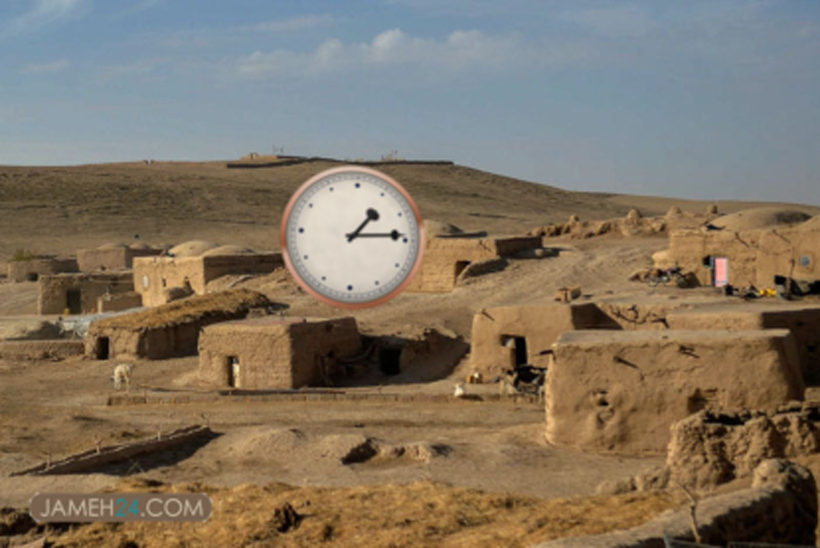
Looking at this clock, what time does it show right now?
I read 1:14
